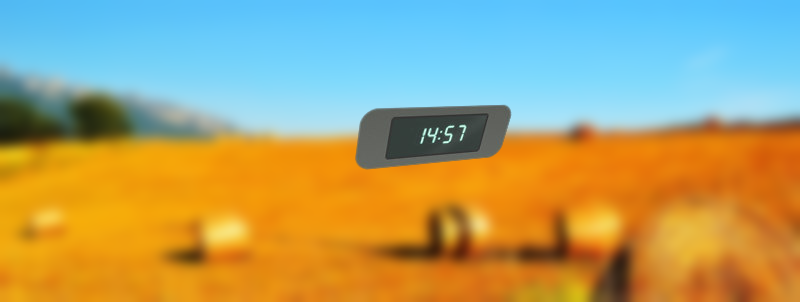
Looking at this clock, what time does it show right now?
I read 14:57
